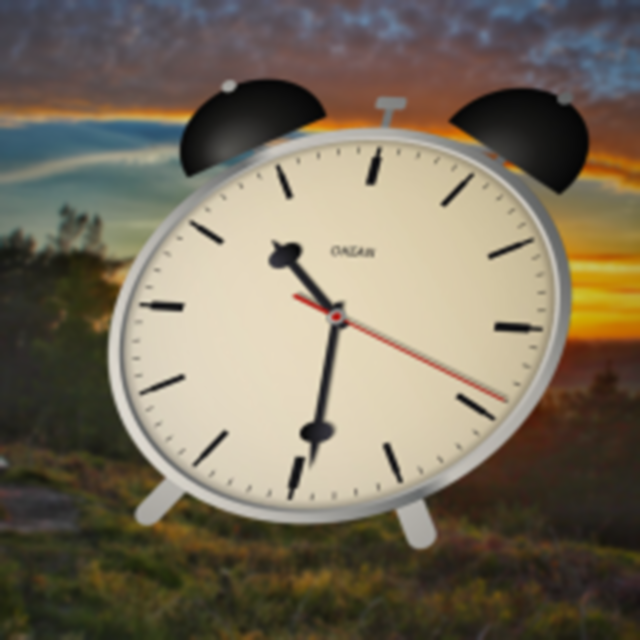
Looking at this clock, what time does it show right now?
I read 10:29:19
